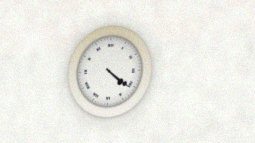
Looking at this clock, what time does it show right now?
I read 4:21
